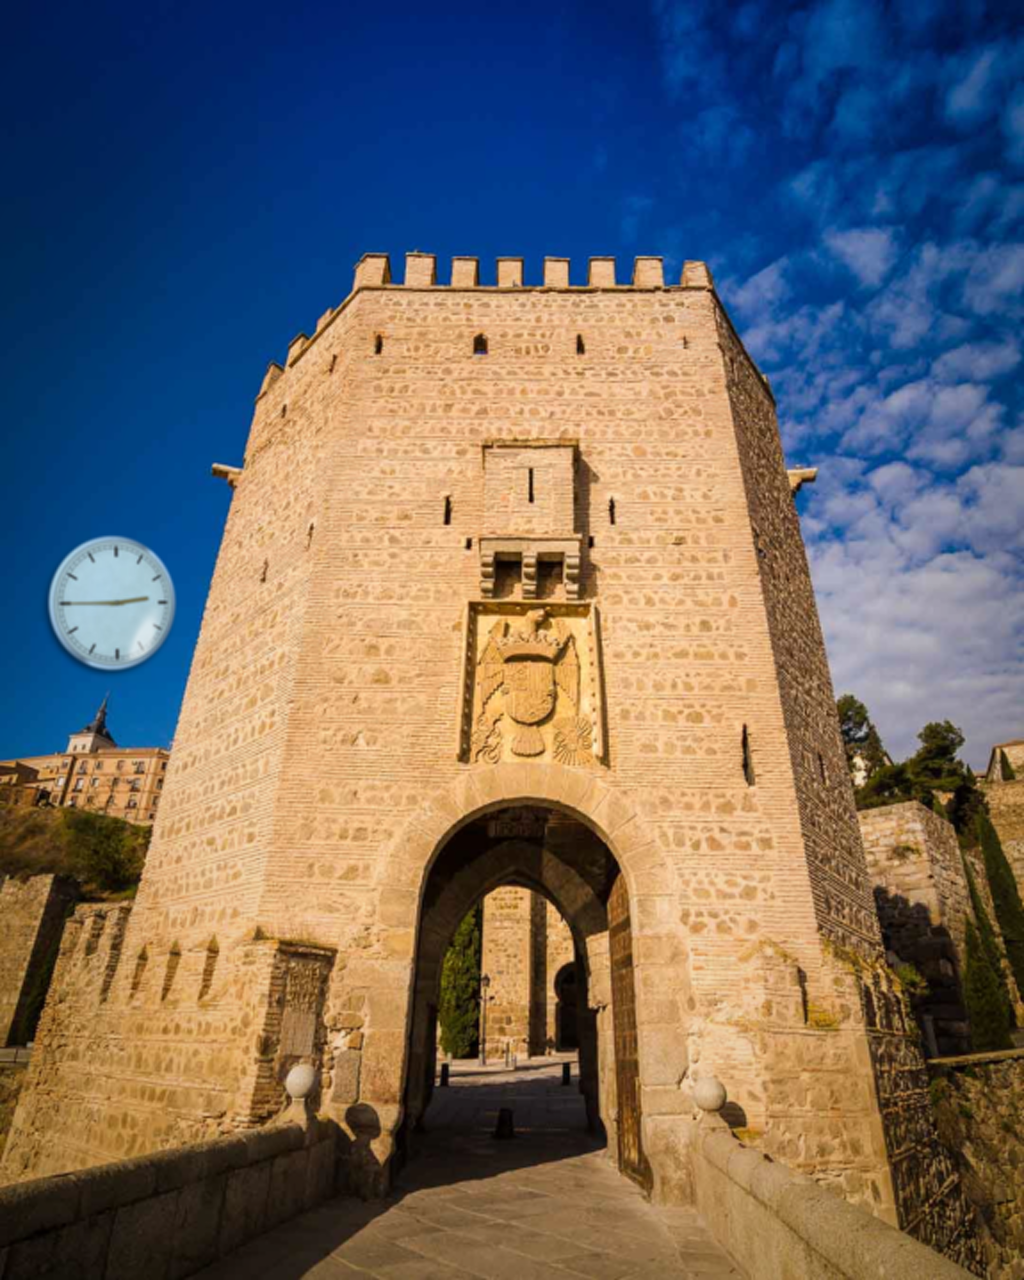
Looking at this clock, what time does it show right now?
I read 2:45
